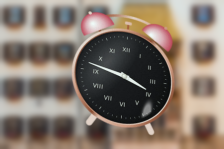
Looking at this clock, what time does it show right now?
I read 3:47
